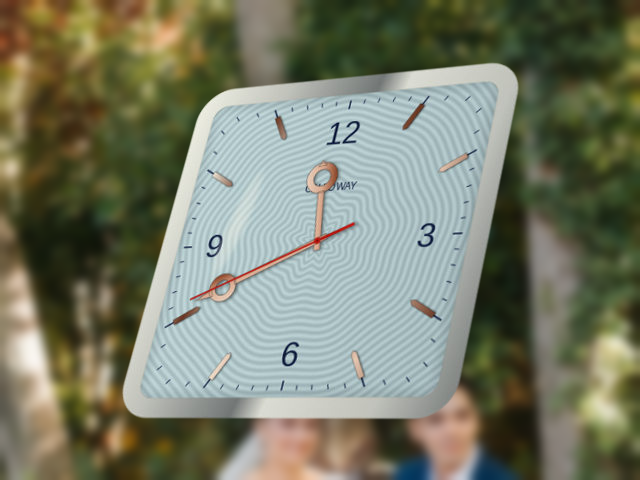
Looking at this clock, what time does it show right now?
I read 11:40:41
